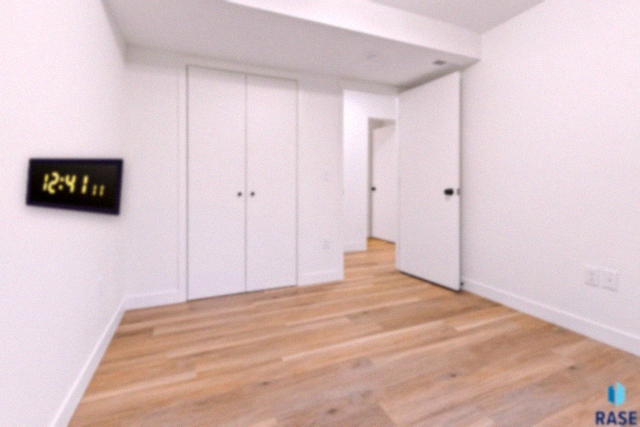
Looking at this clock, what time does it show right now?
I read 12:41
